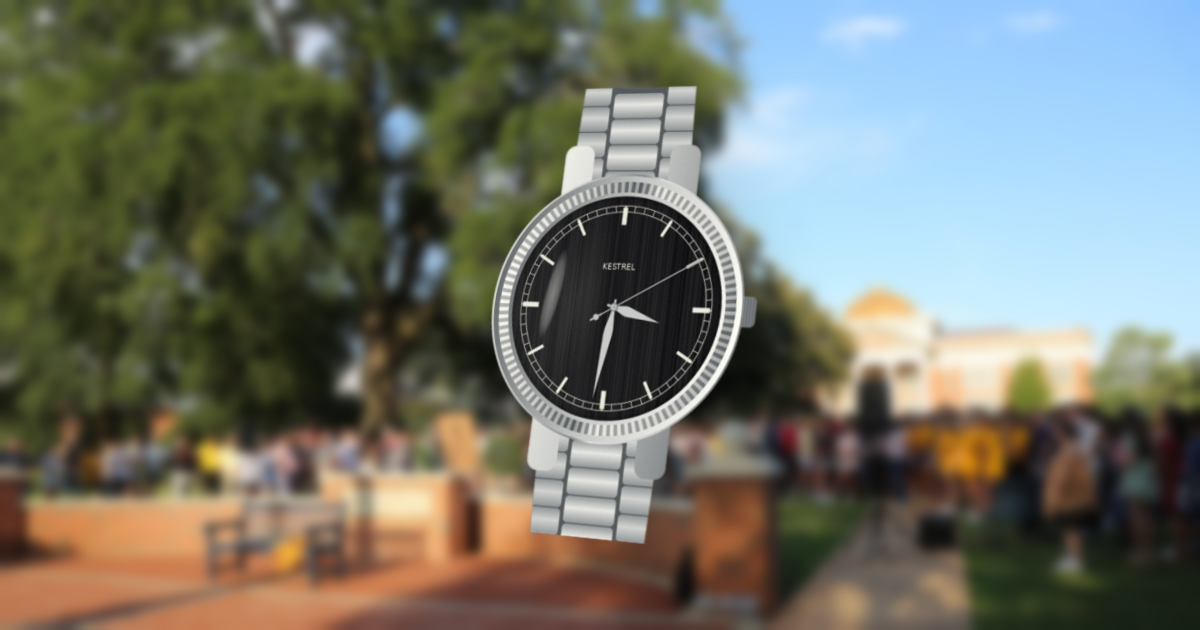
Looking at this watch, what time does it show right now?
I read 3:31:10
